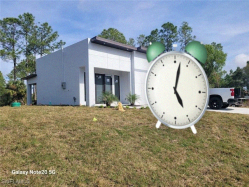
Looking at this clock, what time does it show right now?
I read 5:02
